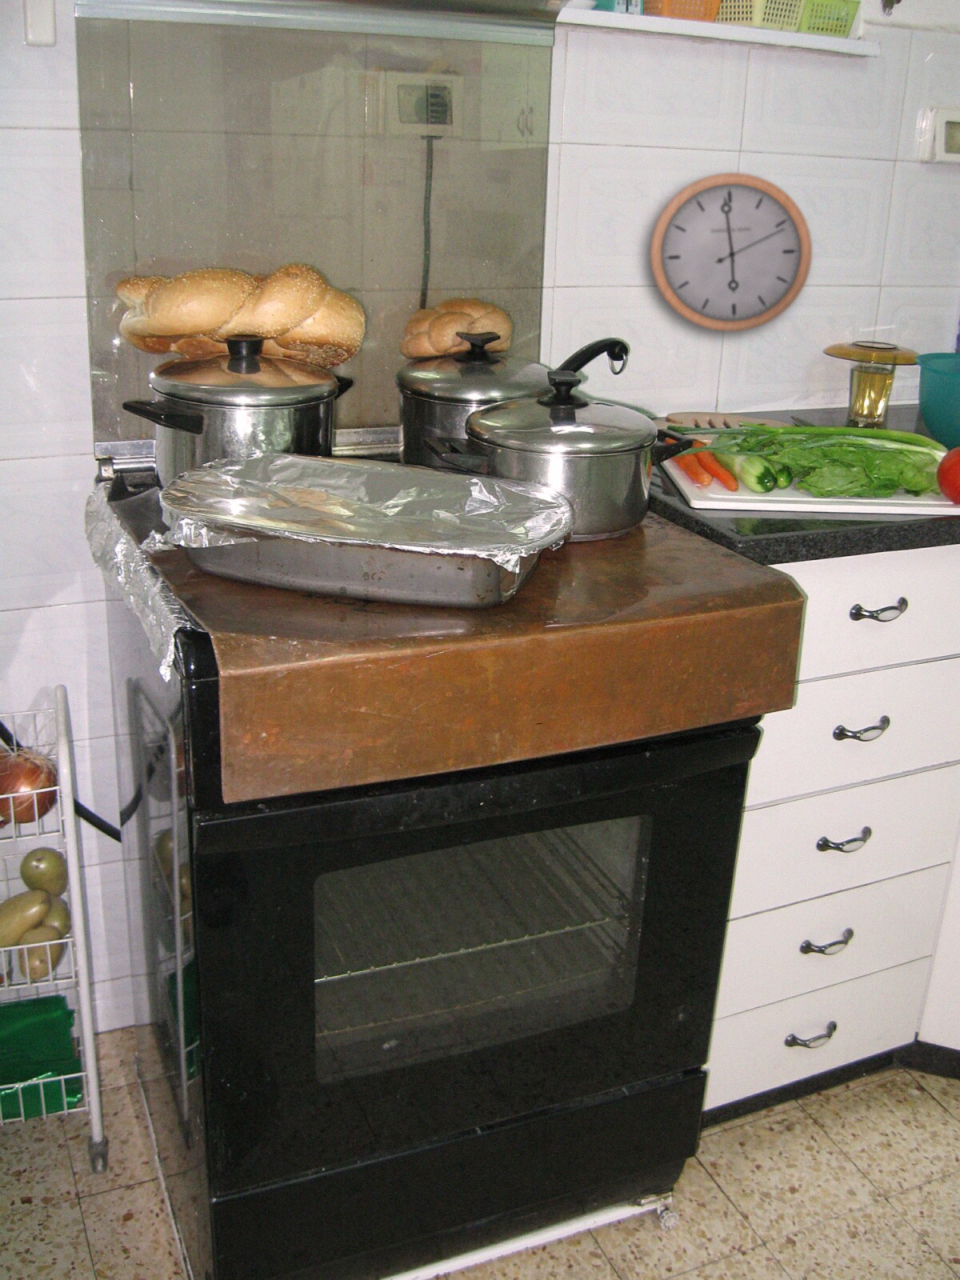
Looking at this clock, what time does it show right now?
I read 5:59:11
